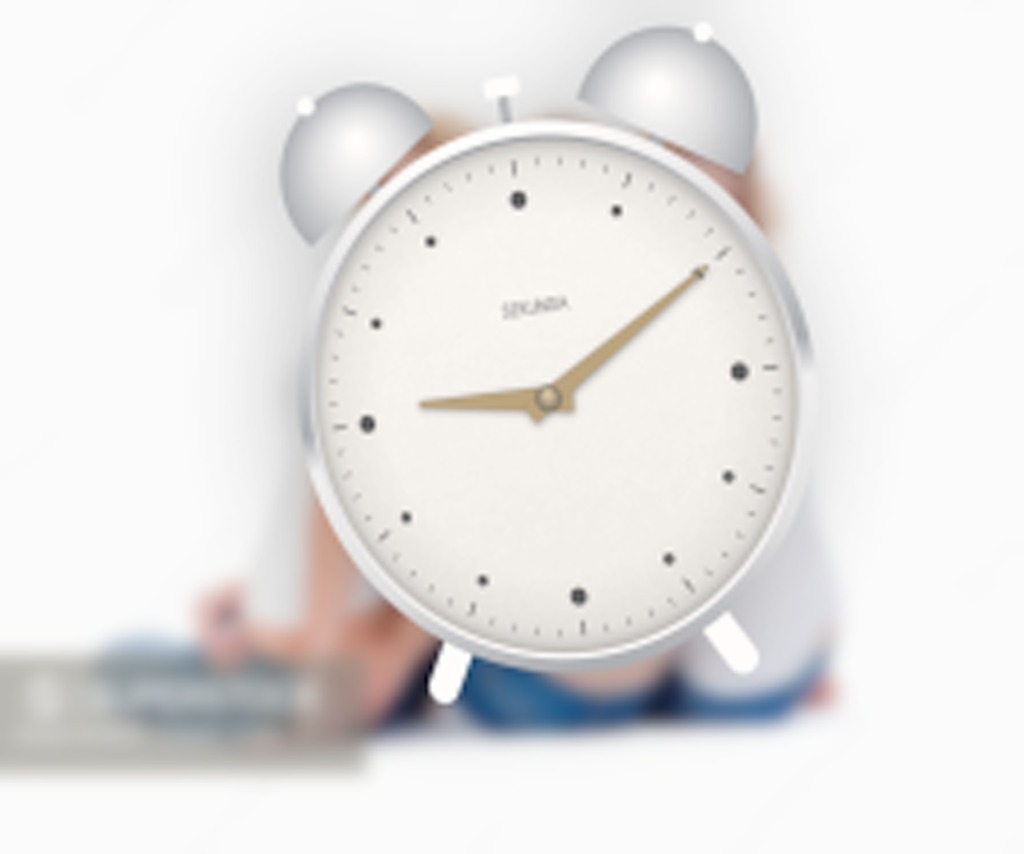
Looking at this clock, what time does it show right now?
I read 9:10
